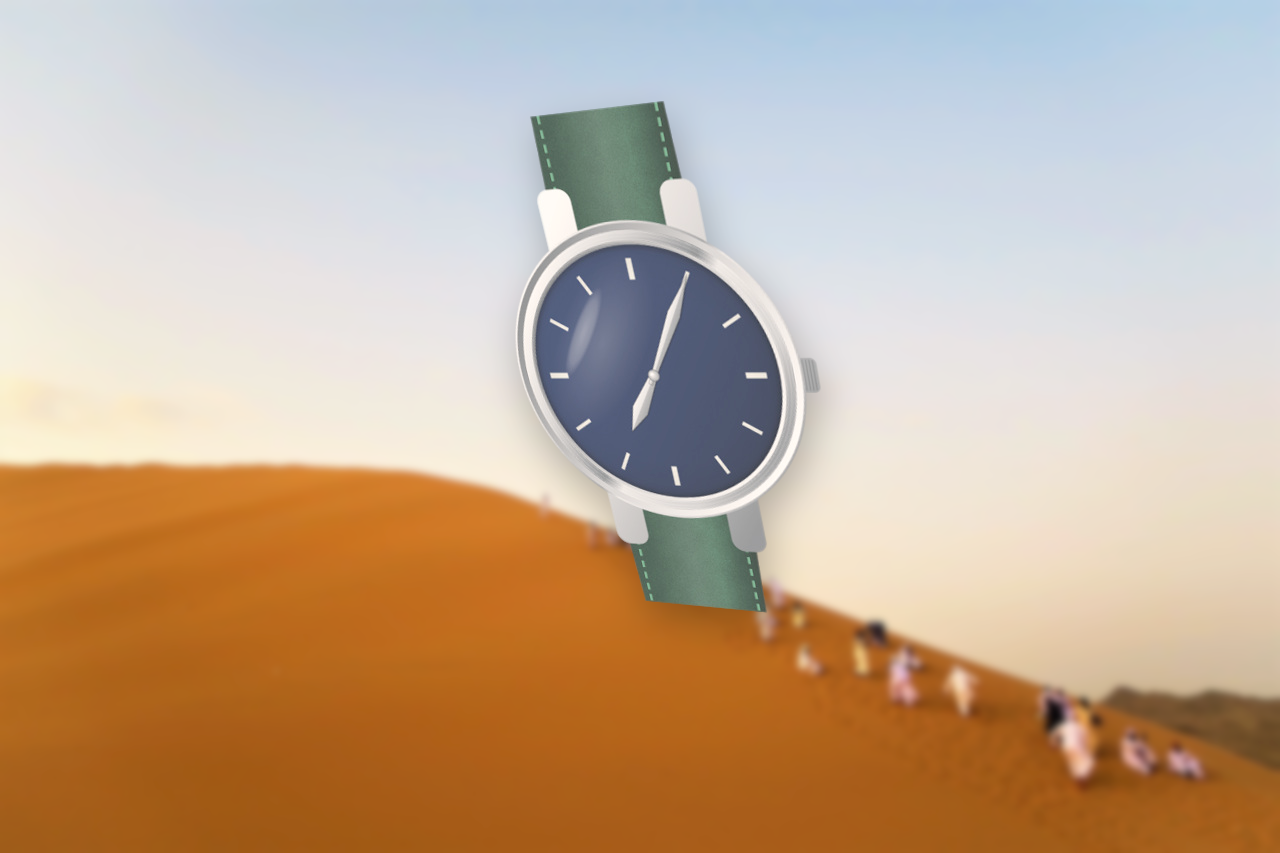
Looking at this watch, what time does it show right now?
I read 7:05
